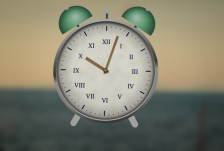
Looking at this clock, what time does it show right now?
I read 10:03
